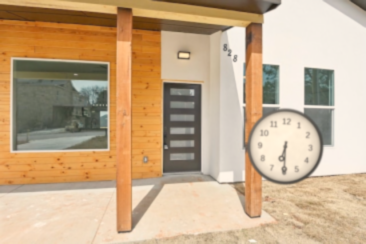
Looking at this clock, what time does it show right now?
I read 6:30
